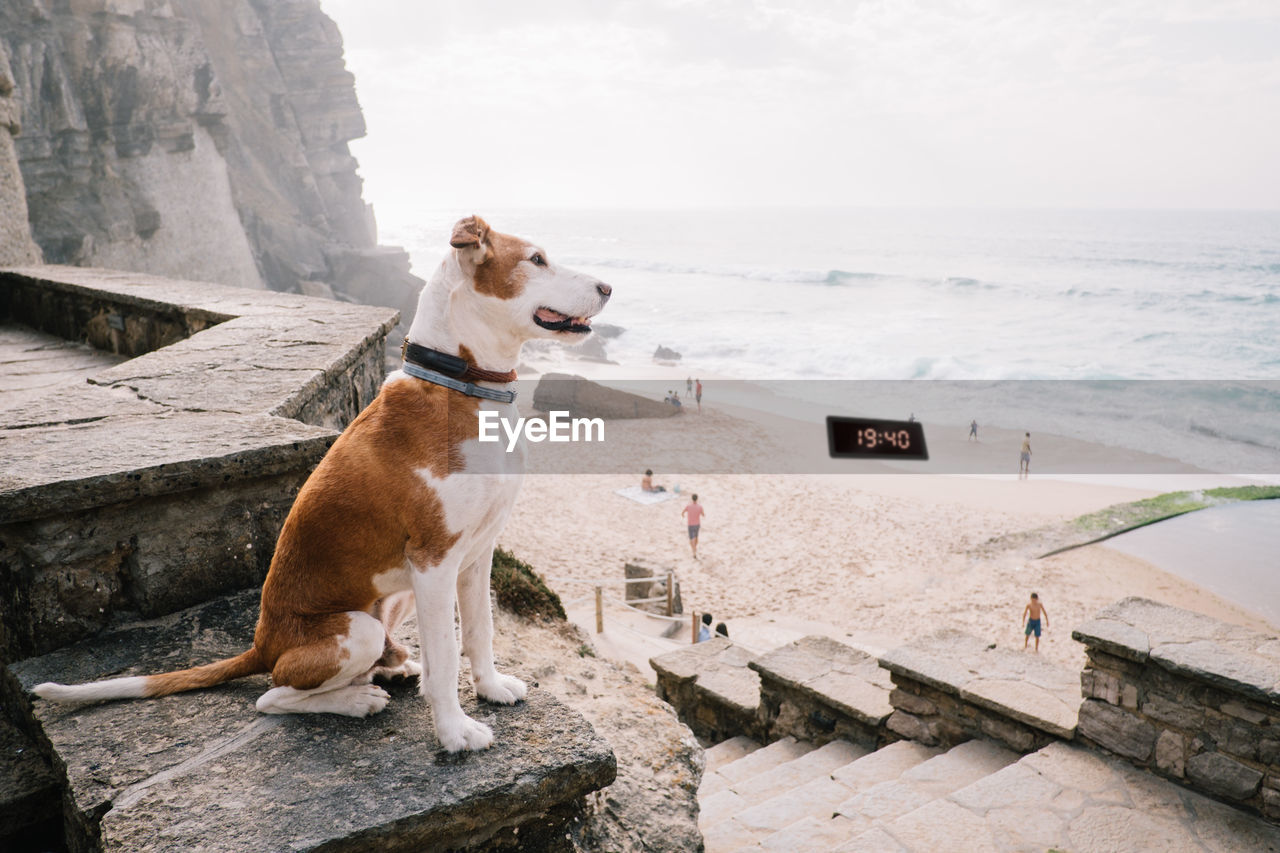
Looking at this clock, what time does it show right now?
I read 19:40
